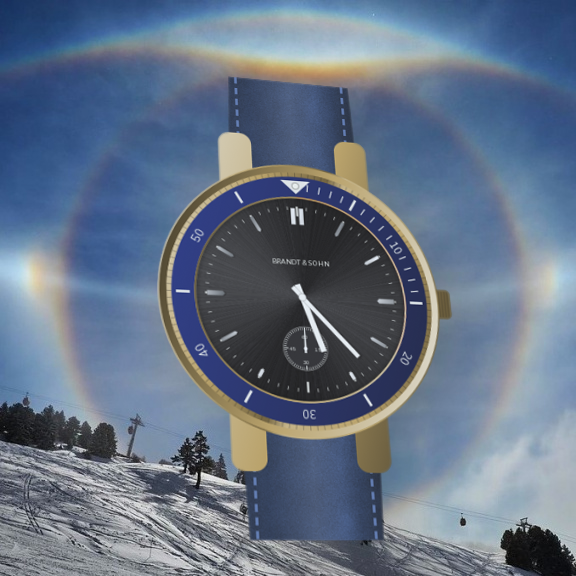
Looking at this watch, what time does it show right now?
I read 5:23
